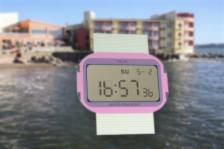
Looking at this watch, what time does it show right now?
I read 16:57:36
